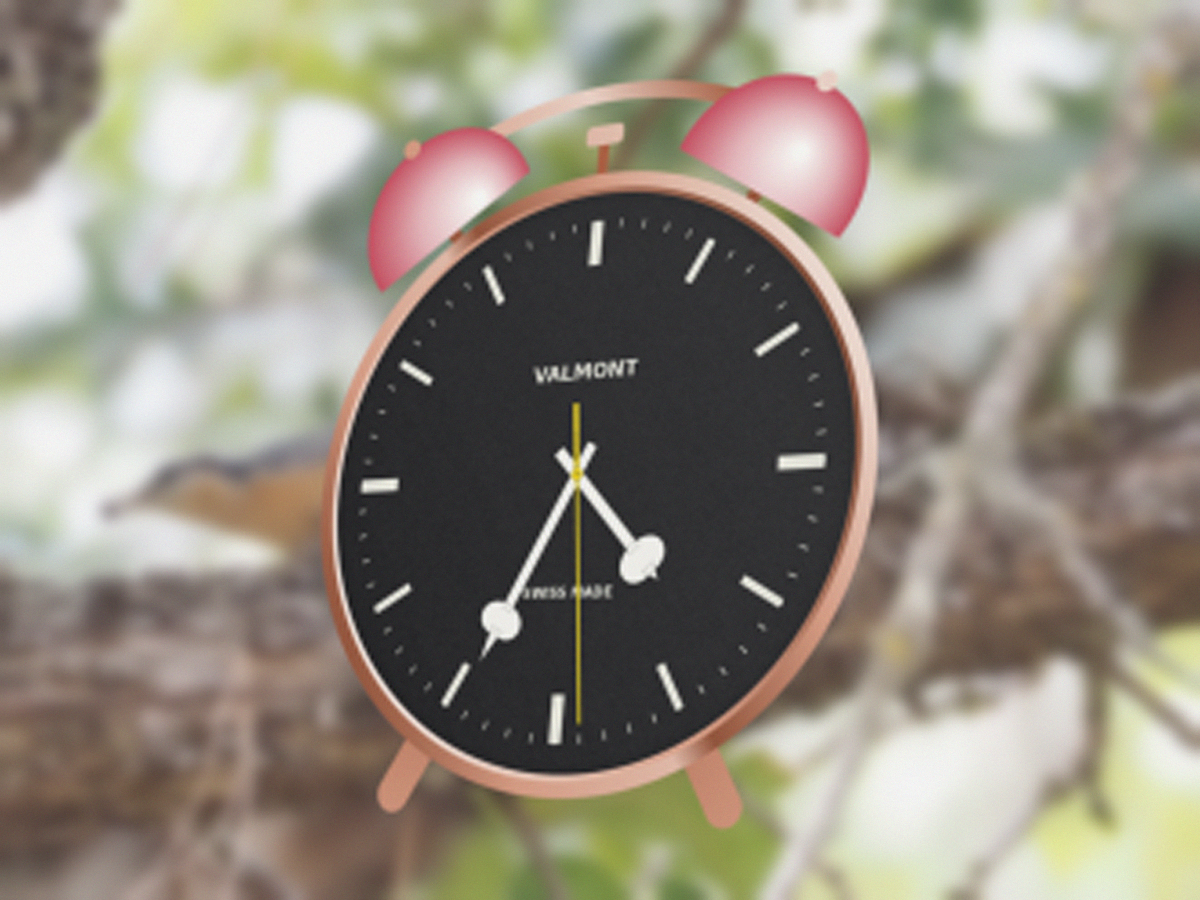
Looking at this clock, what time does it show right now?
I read 4:34:29
